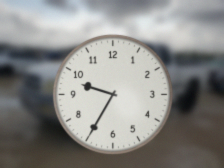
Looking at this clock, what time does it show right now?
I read 9:35
